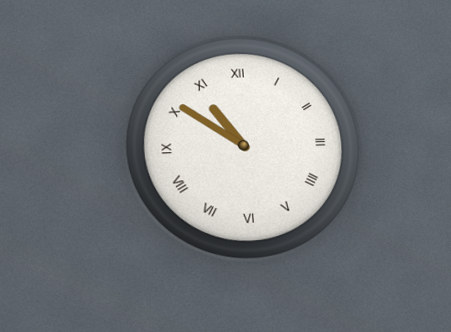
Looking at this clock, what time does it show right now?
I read 10:51
